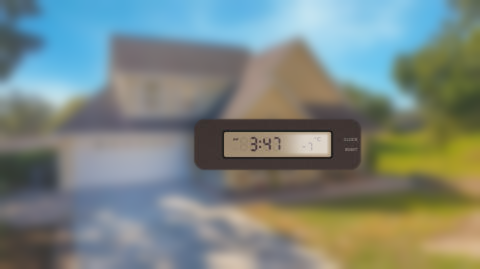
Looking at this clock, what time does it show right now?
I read 3:47
